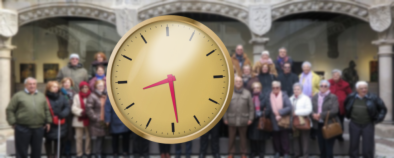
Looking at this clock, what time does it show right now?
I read 8:29
